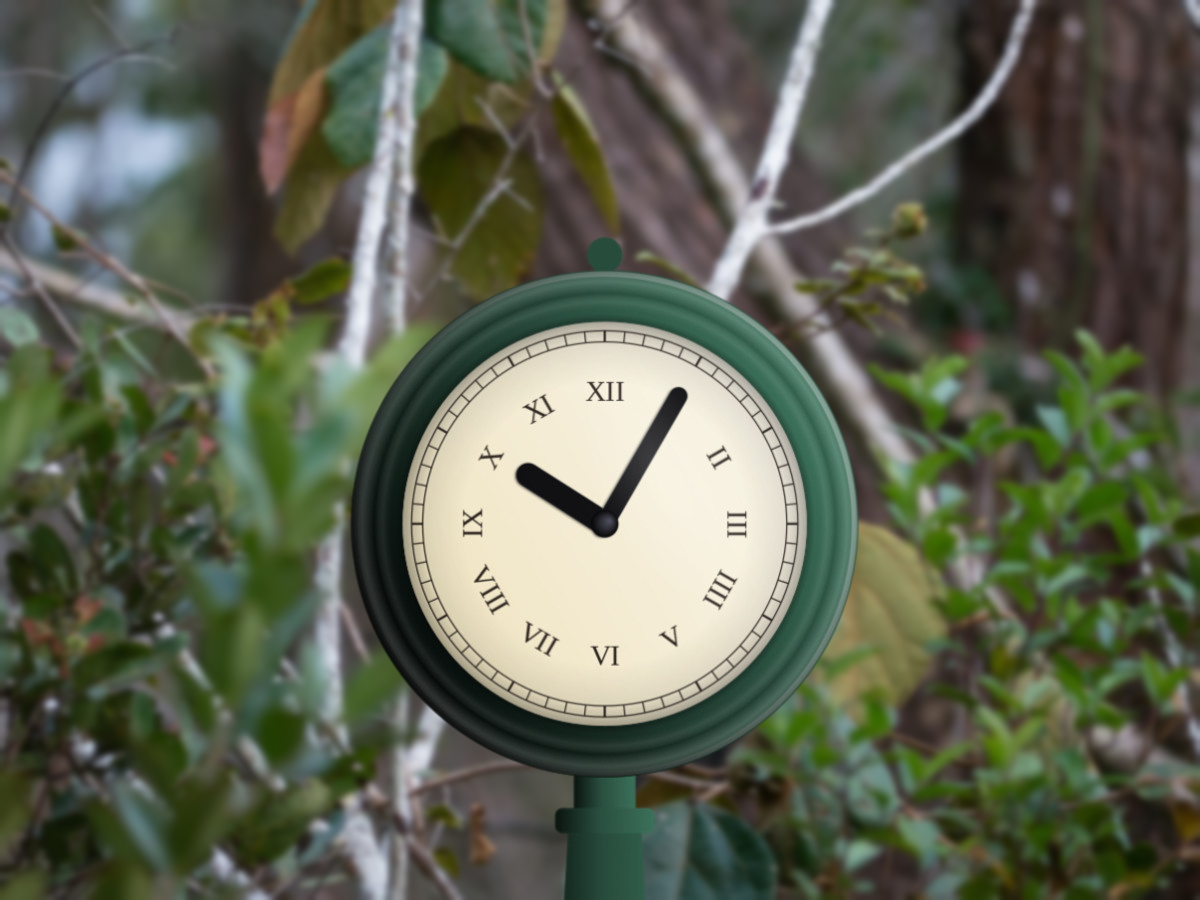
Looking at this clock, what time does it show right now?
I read 10:05
